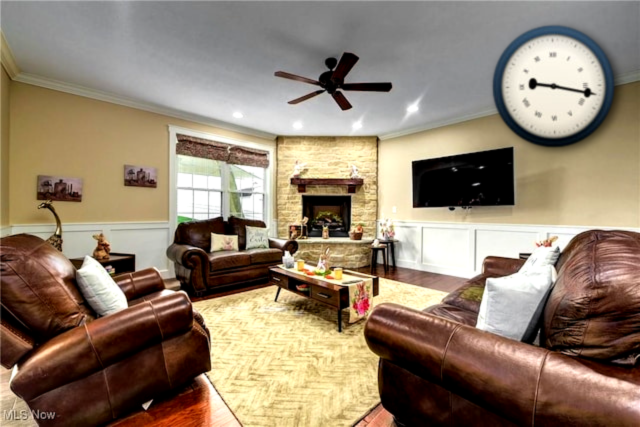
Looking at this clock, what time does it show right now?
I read 9:17
